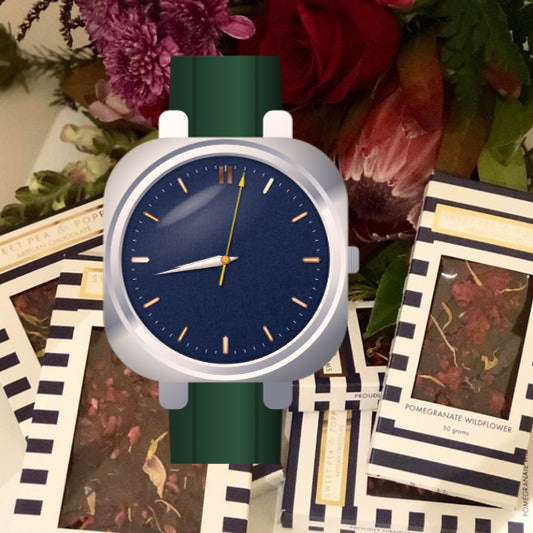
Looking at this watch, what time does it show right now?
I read 8:43:02
